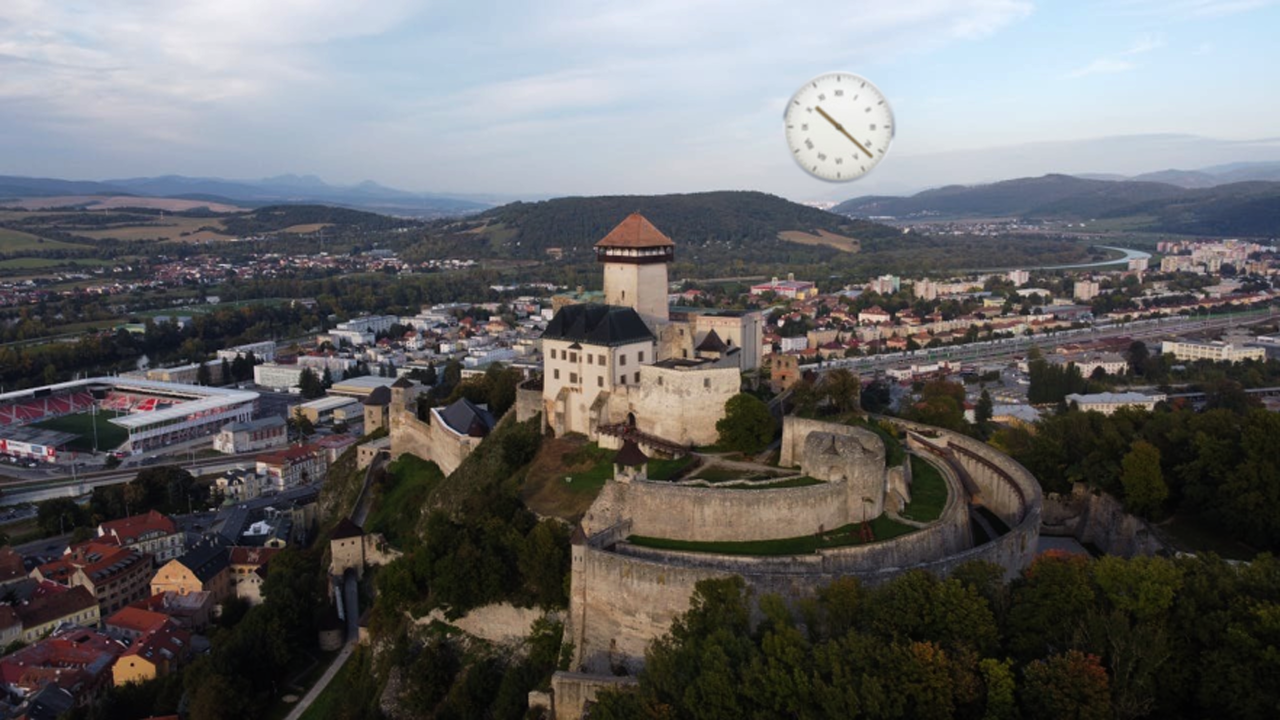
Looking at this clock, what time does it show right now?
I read 10:22
